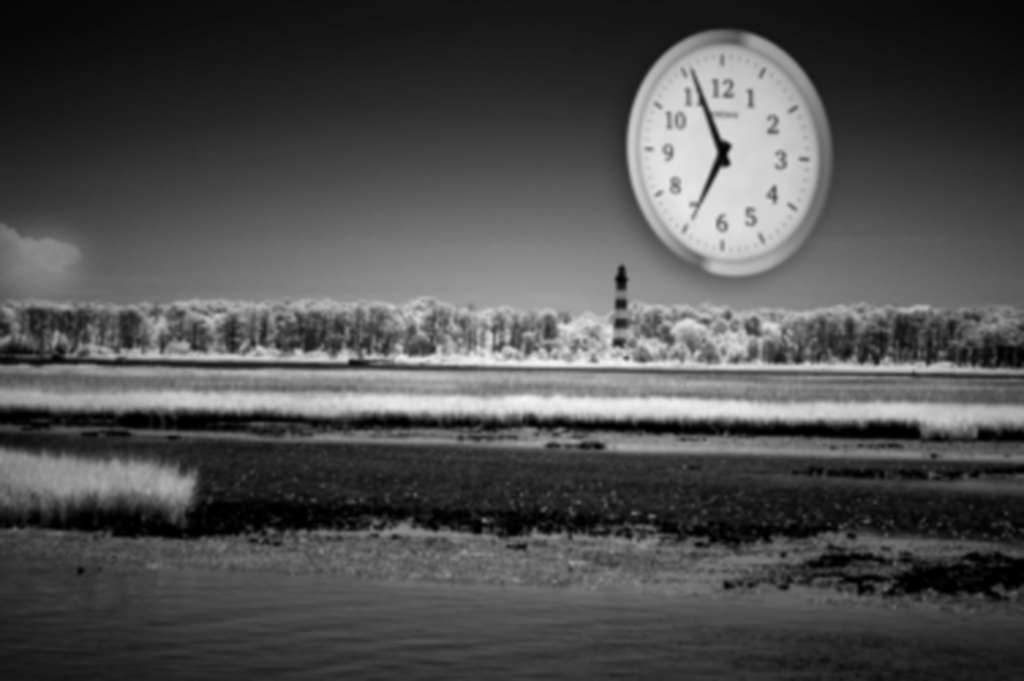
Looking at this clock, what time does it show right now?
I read 6:56
